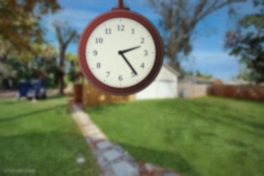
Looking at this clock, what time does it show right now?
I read 2:24
